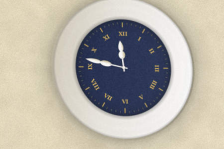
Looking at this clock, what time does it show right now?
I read 11:47
